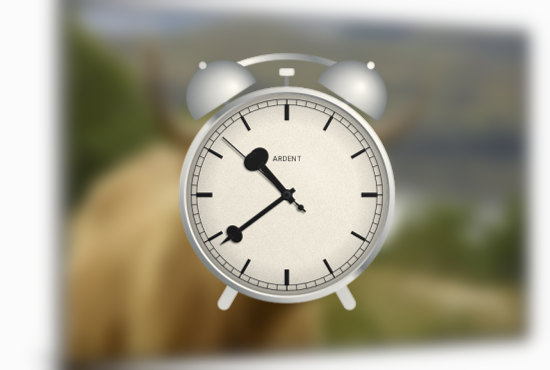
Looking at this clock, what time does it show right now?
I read 10:38:52
